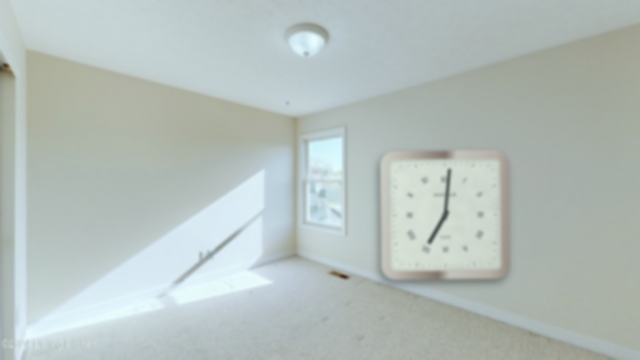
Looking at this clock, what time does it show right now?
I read 7:01
